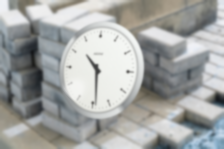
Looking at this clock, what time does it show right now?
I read 10:29
